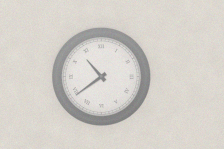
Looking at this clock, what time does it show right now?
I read 10:39
